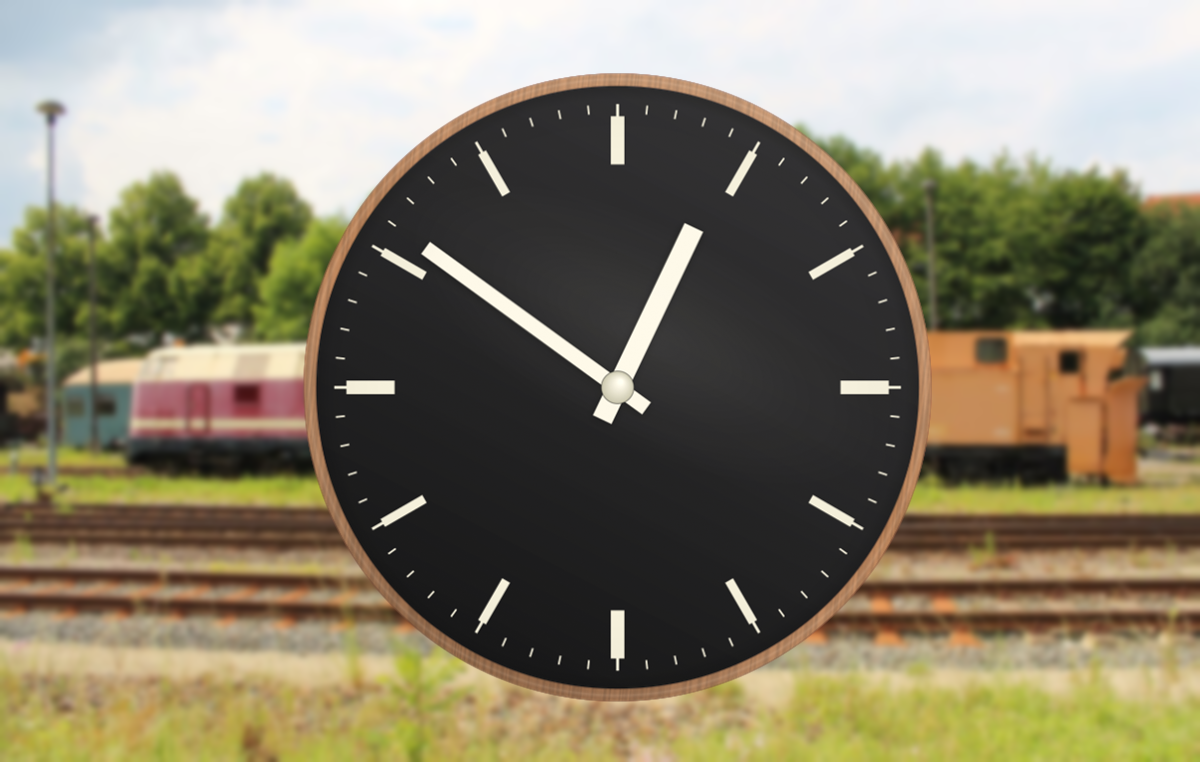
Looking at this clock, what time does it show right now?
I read 12:51
